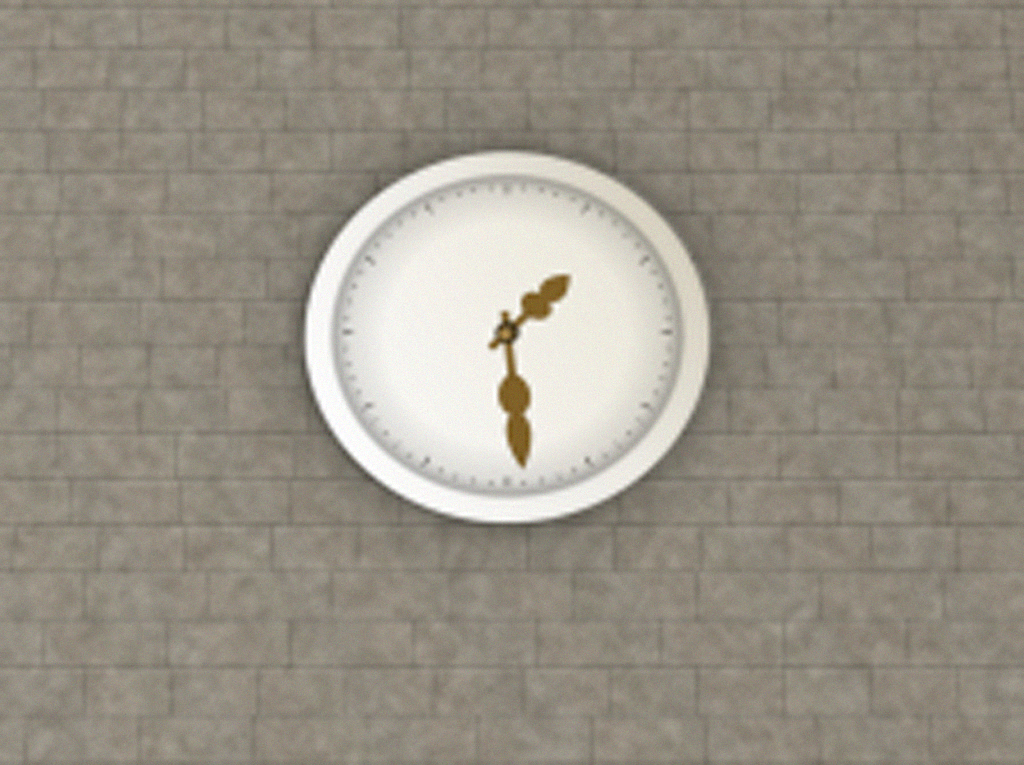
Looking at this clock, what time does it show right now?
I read 1:29
